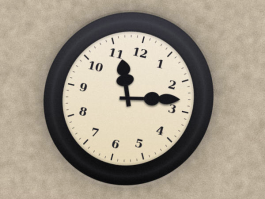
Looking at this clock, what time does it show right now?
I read 11:13
